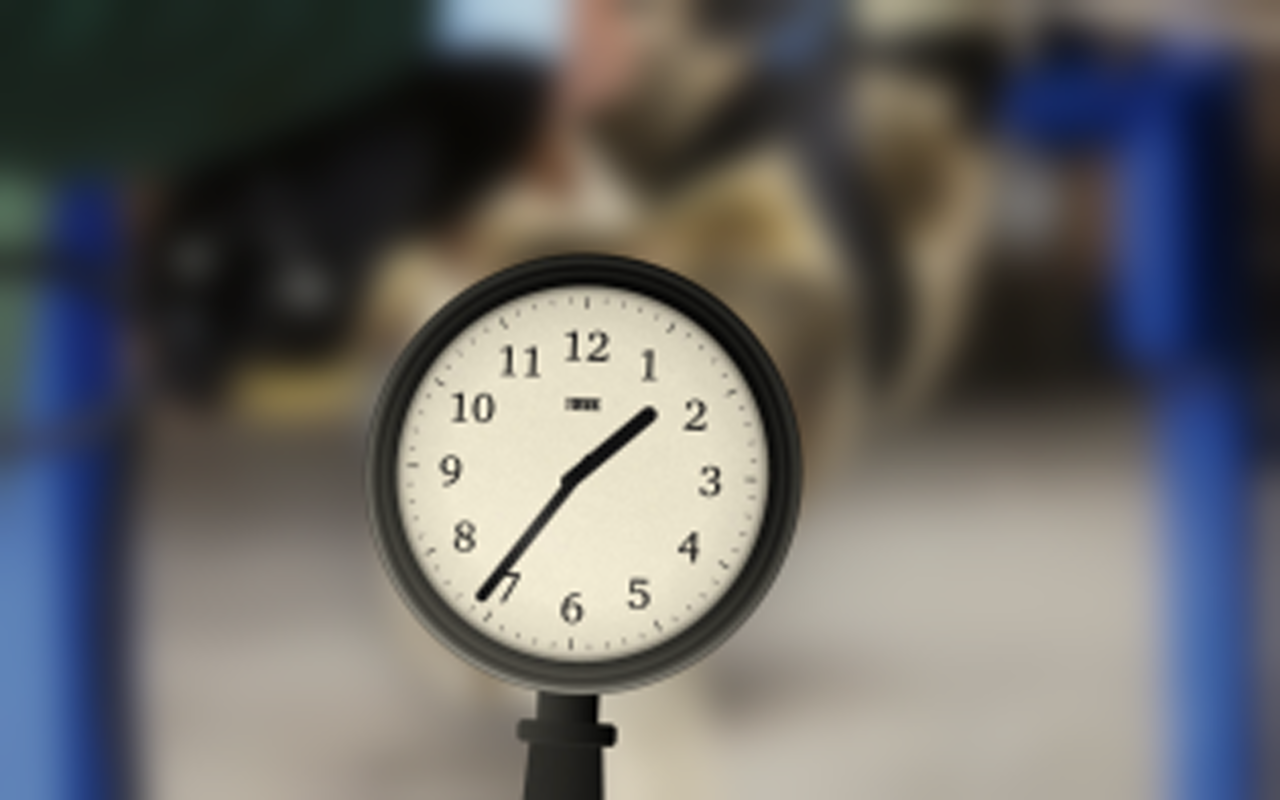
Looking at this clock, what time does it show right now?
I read 1:36
